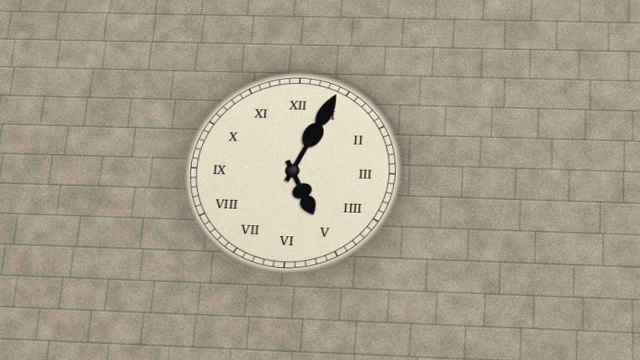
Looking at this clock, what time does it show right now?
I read 5:04
